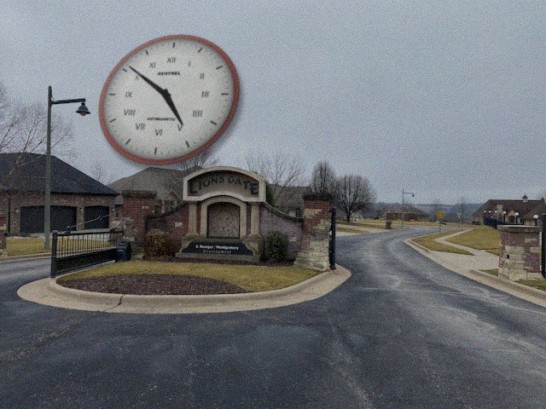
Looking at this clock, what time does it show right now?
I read 4:51
